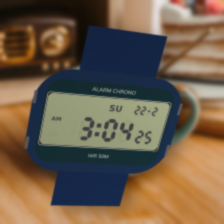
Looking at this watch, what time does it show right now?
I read 3:04:25
